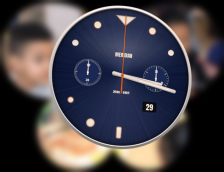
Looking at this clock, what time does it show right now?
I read 3:17
